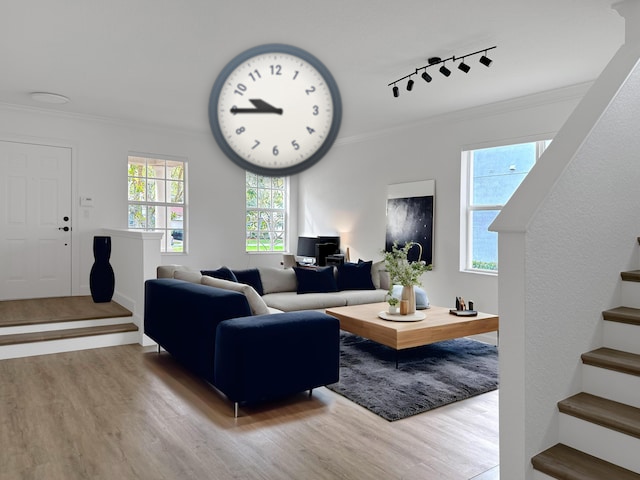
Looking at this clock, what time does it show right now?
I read 9:45
